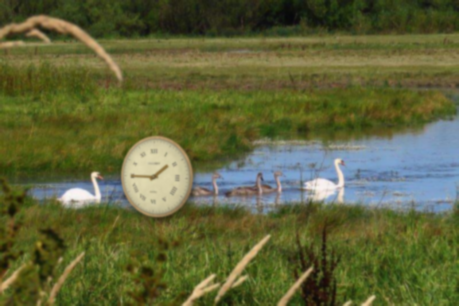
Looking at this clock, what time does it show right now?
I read 1:45
